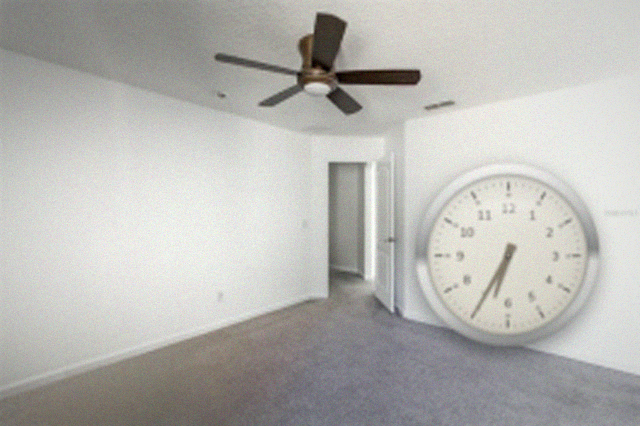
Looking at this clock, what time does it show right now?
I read 6:35
